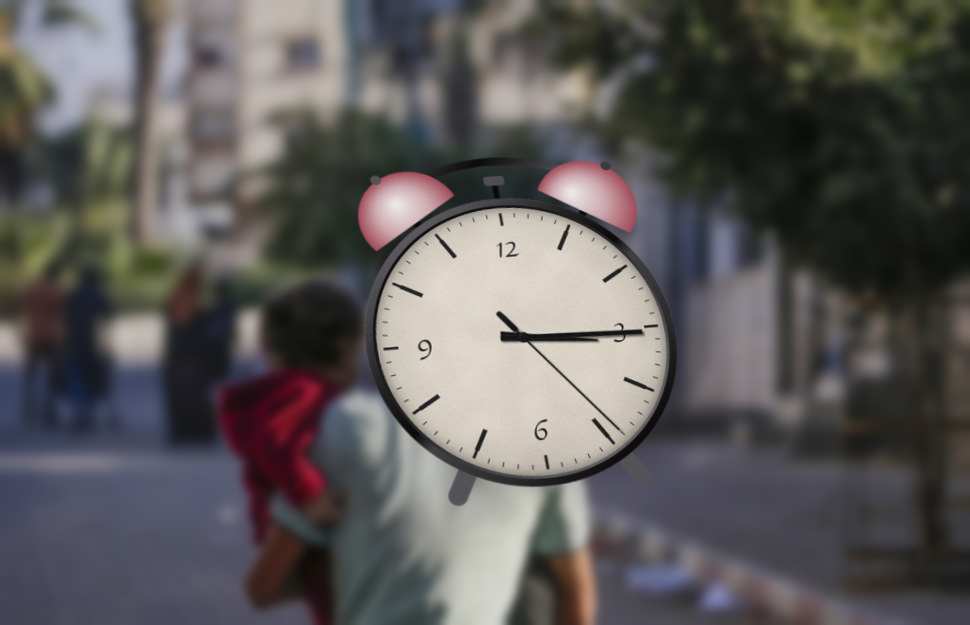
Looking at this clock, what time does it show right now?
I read 3:15:24
